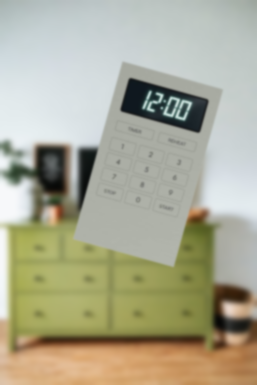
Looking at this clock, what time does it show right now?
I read 12:00
